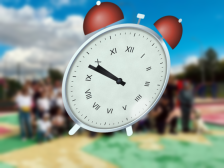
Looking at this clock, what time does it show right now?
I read 9:48
